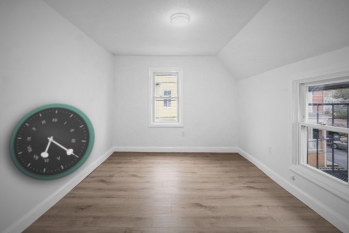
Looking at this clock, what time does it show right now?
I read 6:20
